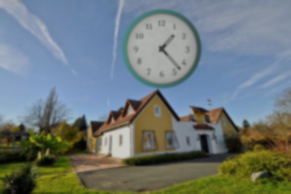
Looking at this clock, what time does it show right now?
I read 1:23
